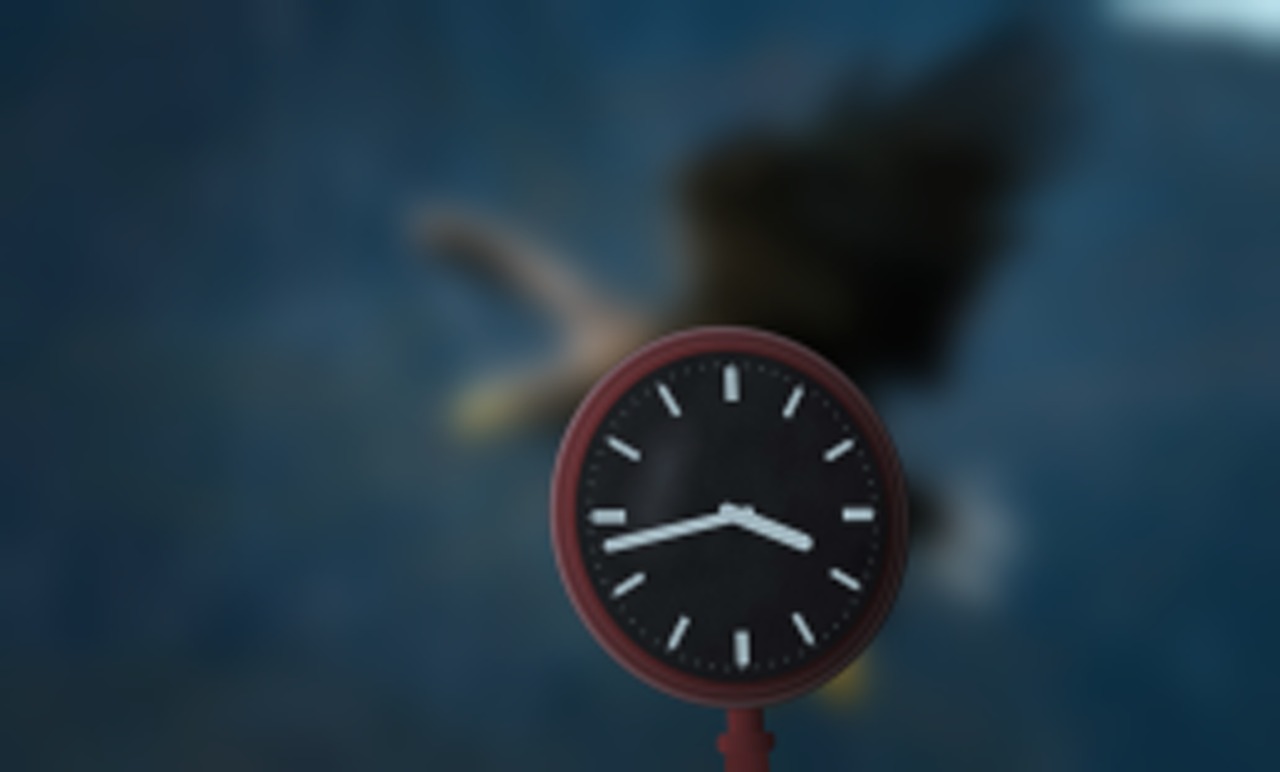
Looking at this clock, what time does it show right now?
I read 3:43
